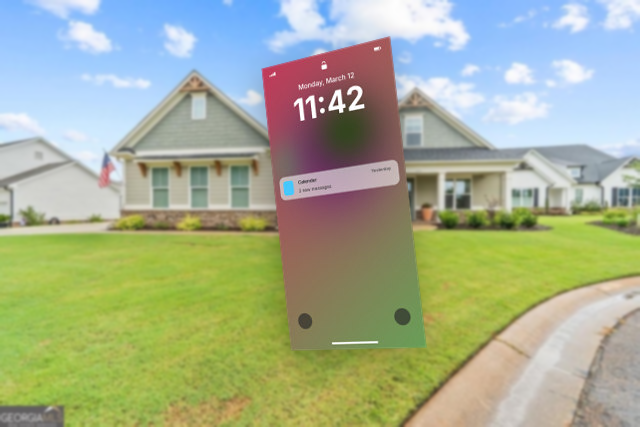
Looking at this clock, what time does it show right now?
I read 11:42
